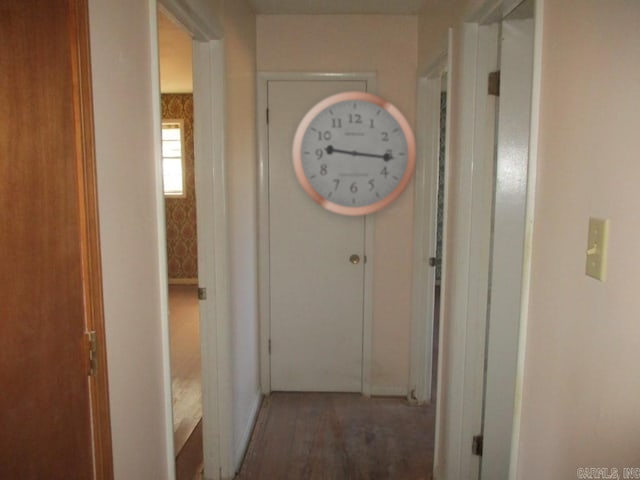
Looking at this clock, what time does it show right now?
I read 9:16
